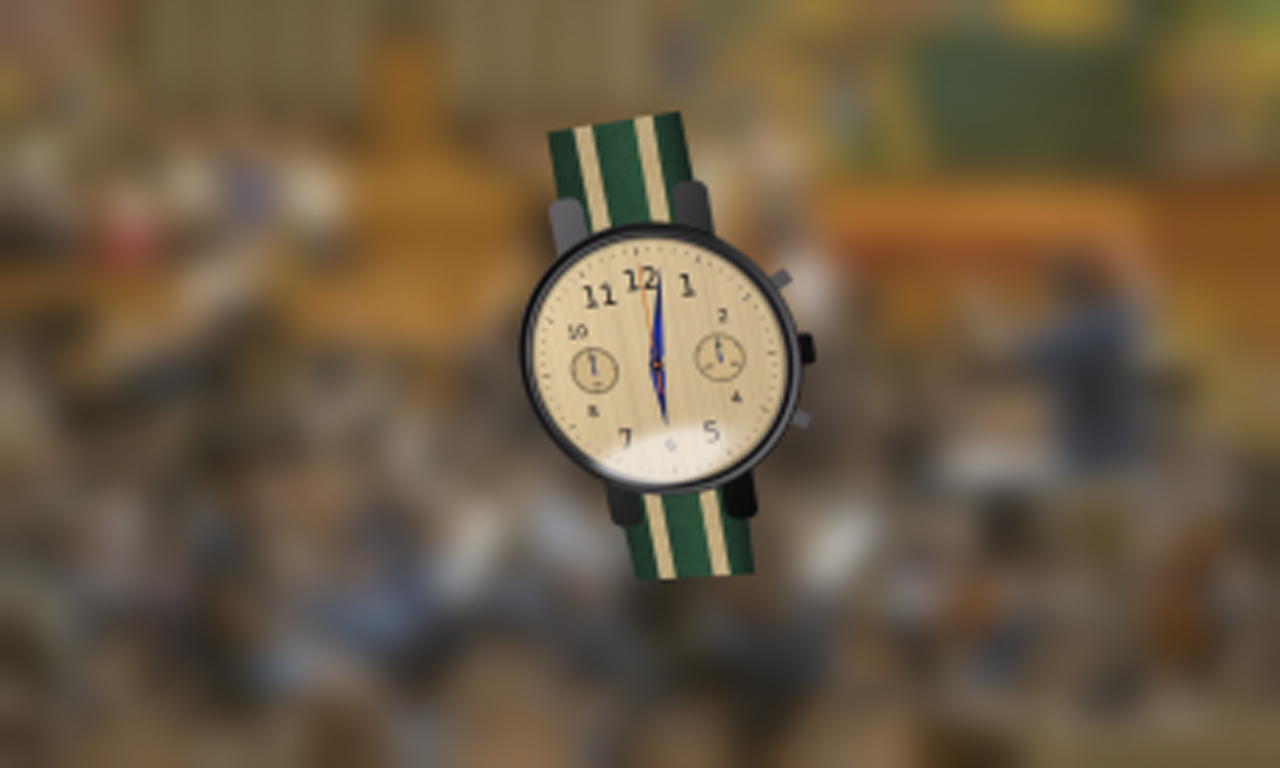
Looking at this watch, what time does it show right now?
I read 6:02
